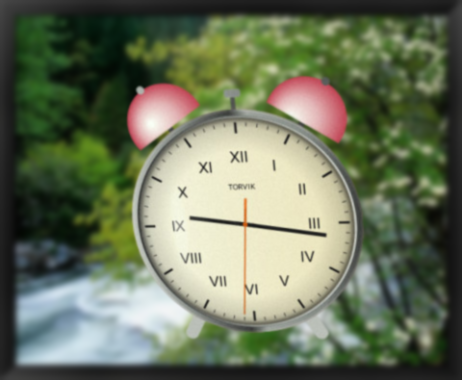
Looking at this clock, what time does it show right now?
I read 9:16:31
